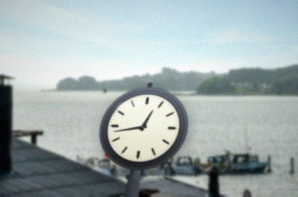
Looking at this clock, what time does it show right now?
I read 12:43
